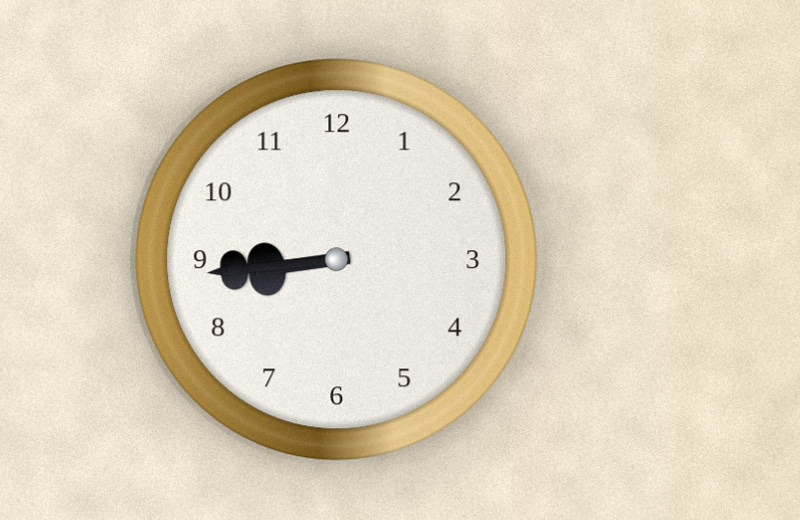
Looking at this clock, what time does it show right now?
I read 8:44
